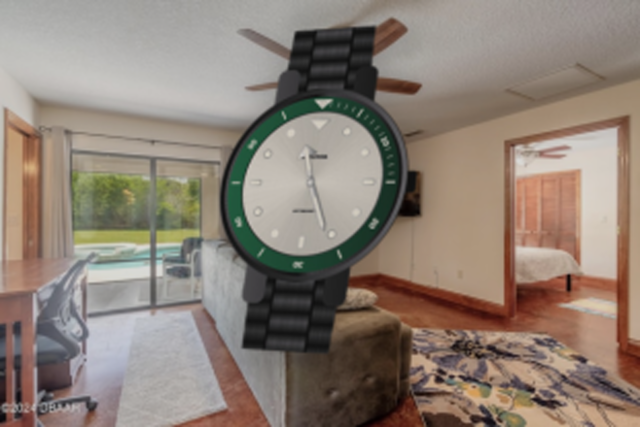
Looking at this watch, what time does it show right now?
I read 11:26
